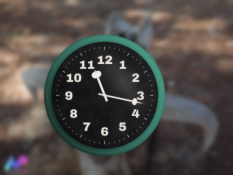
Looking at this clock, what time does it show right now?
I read 11:17
